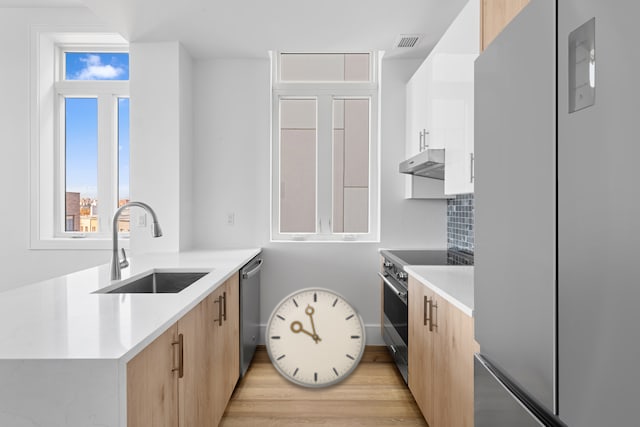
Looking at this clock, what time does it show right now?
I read 9:58
